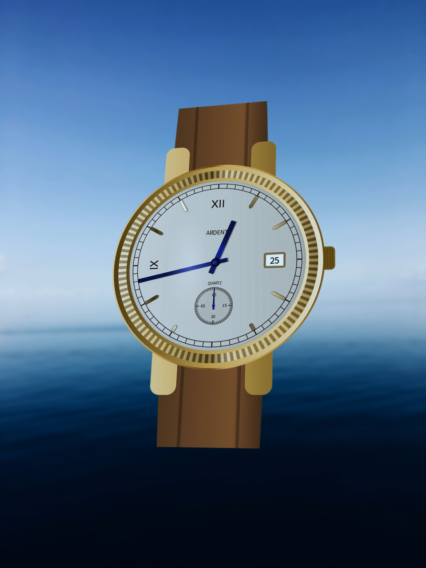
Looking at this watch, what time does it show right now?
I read 12:43
